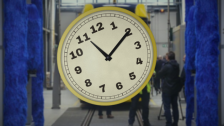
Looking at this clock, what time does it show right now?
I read 11:10
